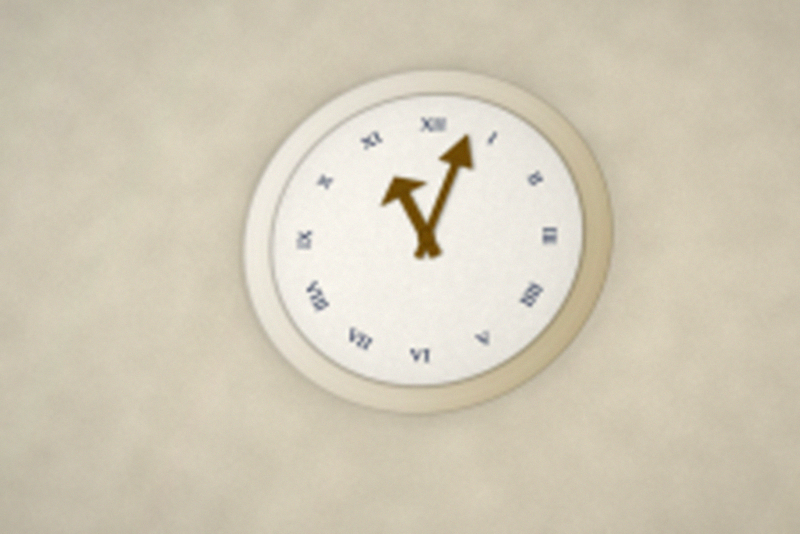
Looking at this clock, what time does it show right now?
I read 11:03
